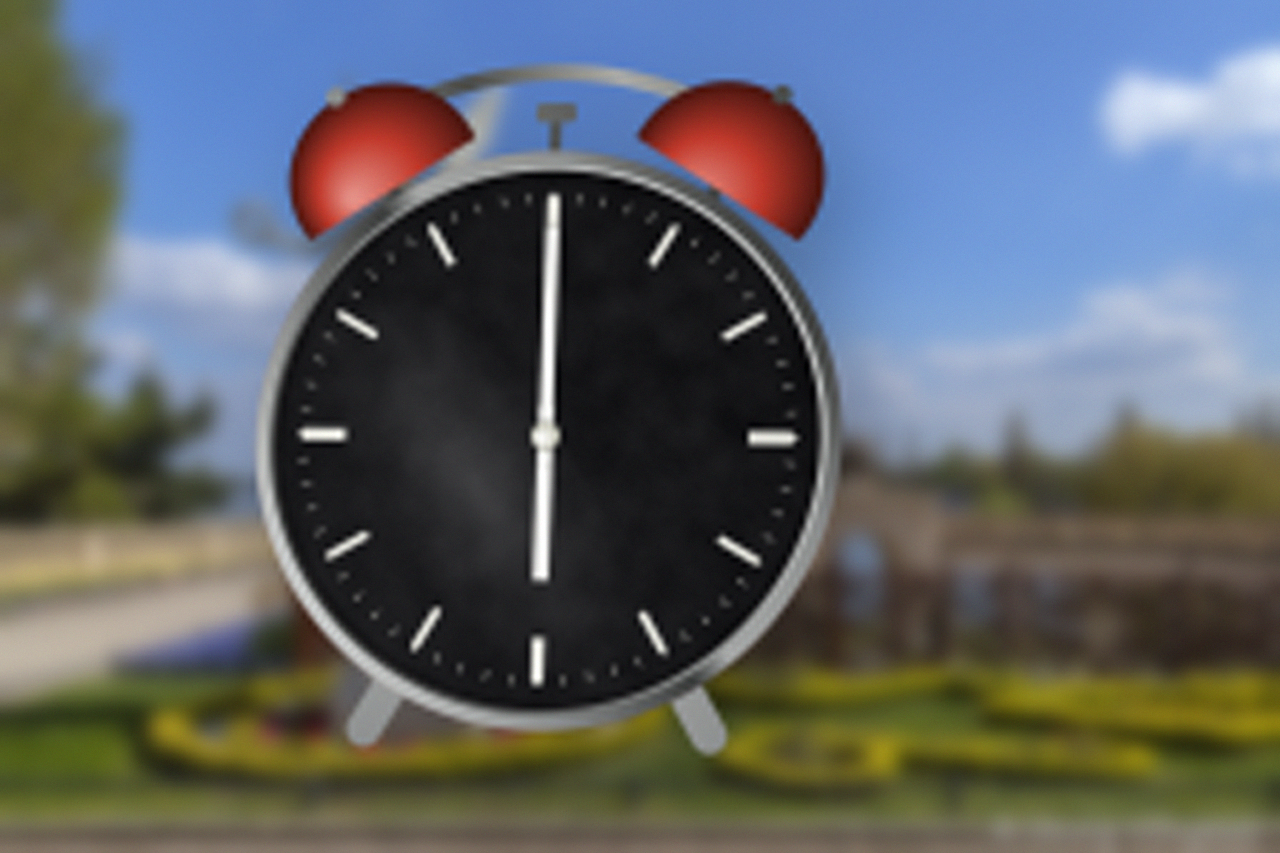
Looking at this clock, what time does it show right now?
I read 6:00
